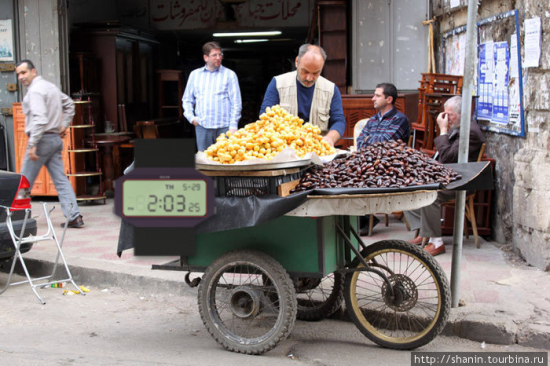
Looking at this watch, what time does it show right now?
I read 2:03
